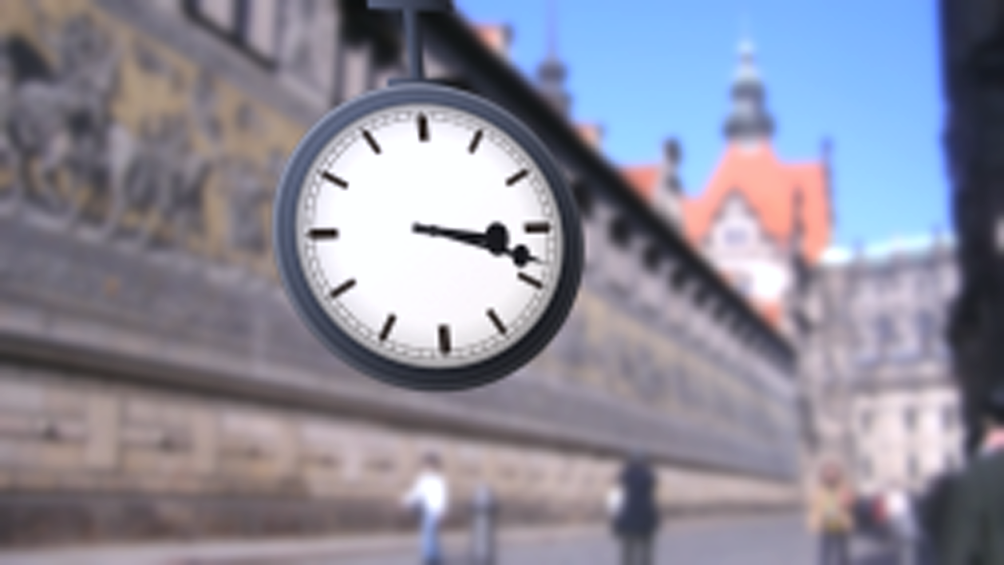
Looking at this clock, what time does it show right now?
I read 3:18
